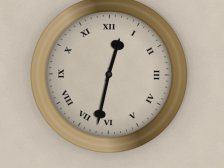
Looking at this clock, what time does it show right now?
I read 12:32
